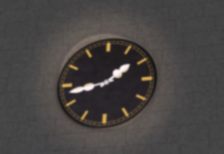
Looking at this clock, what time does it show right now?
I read 1:43
